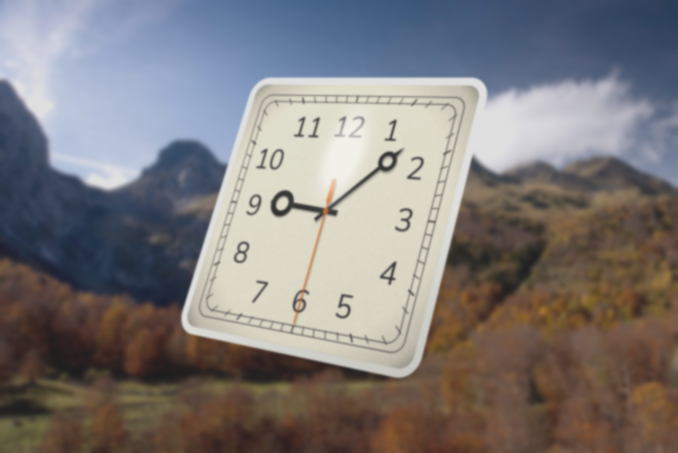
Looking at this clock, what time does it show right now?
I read 9:07:30
